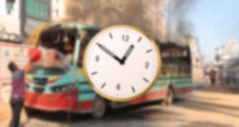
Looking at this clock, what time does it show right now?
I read 12:50
